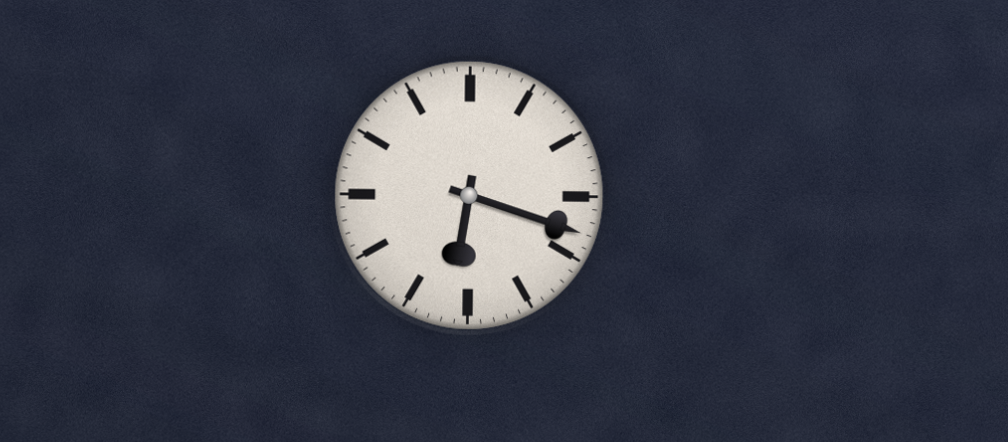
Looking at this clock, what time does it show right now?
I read 6:18
